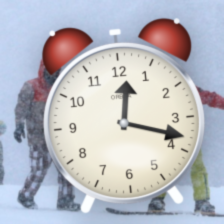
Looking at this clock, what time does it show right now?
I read 12:18
